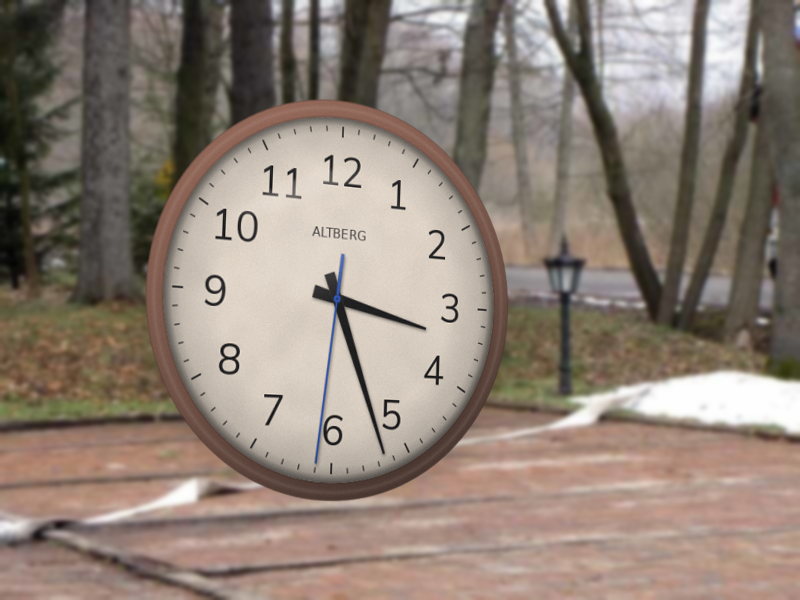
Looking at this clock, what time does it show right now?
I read 3:26:31
